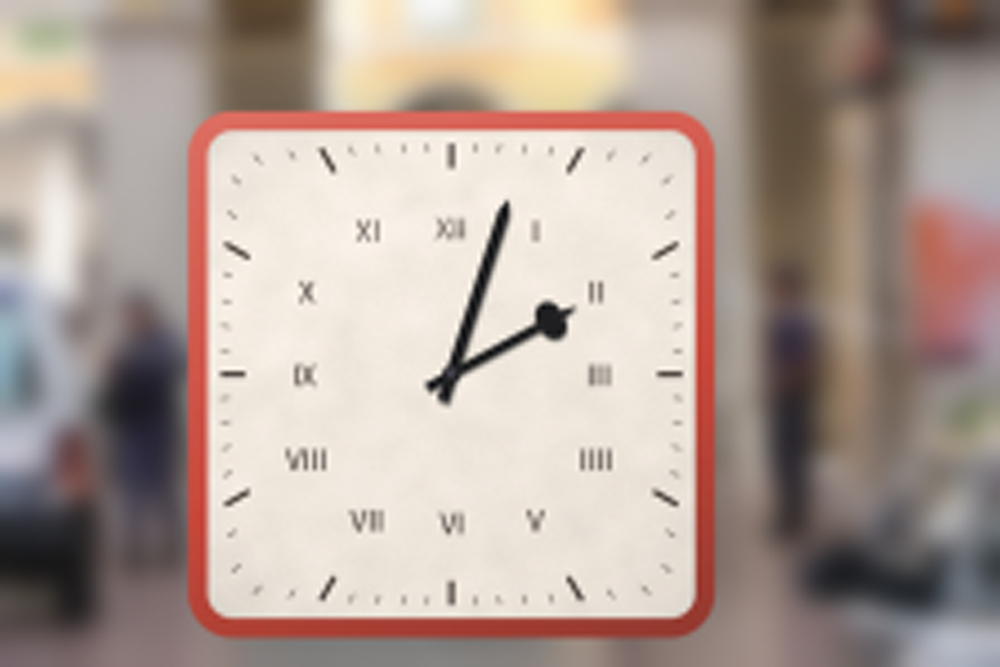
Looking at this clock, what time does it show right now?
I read 2:03
